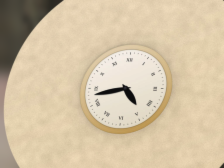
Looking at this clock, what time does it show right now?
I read 4:43
